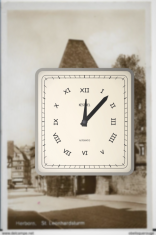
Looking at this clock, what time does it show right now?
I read 12:07
